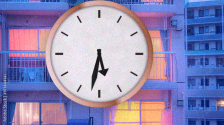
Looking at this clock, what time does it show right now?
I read 5:32
